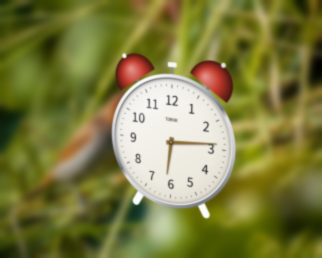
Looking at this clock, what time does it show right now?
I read 6:14
